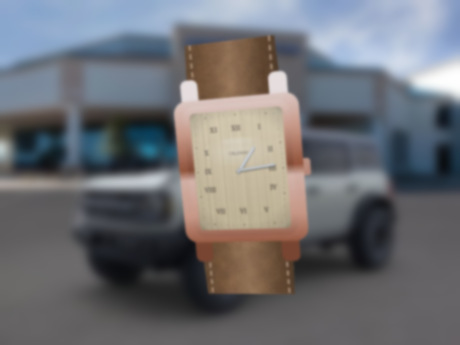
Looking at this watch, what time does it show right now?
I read 1:14
